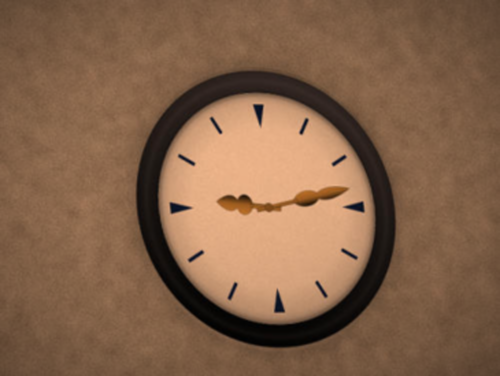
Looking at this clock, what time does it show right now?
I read 9:13
